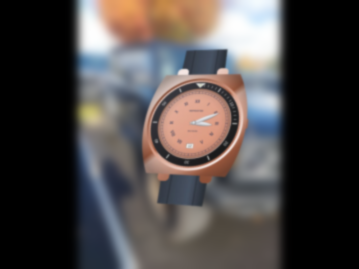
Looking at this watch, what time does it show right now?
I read 3:11
